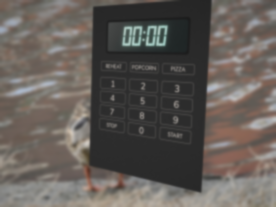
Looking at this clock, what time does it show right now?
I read 0:00
